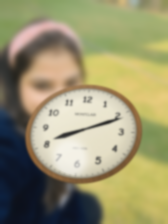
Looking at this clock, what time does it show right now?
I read 8:11
